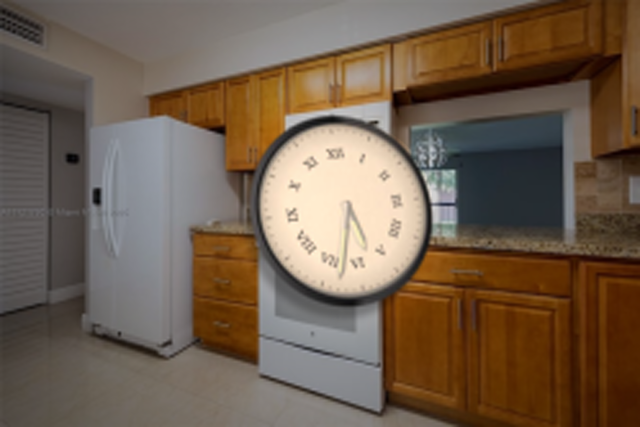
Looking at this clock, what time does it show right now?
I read 5:33
